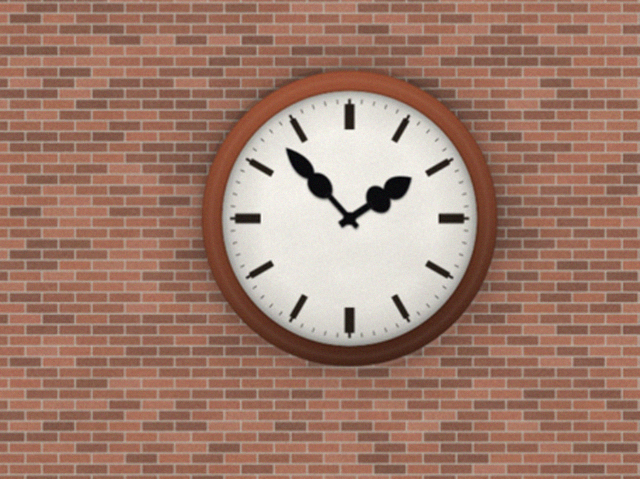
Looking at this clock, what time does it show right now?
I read 1:53
